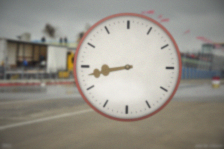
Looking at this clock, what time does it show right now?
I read 8:43
